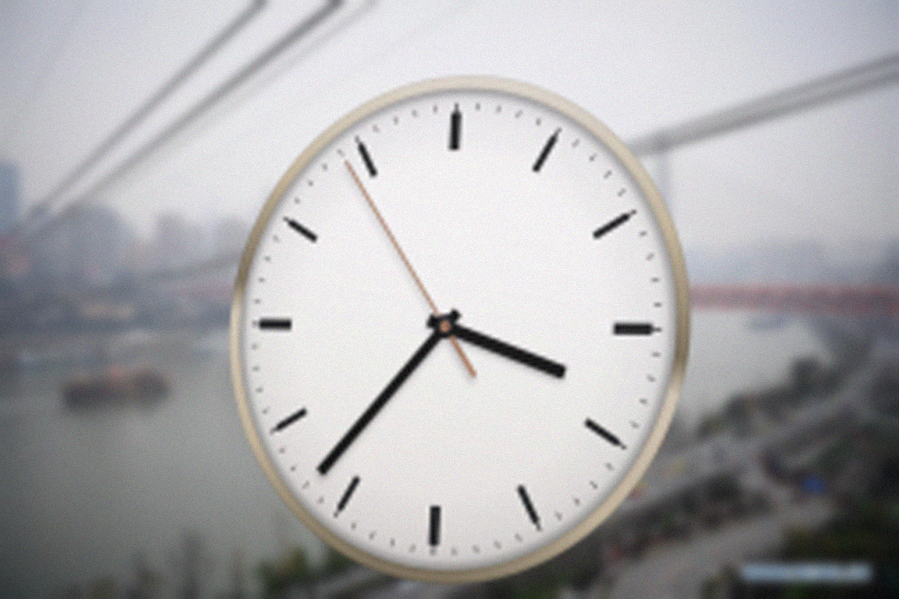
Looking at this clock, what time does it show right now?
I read 3:36:54
